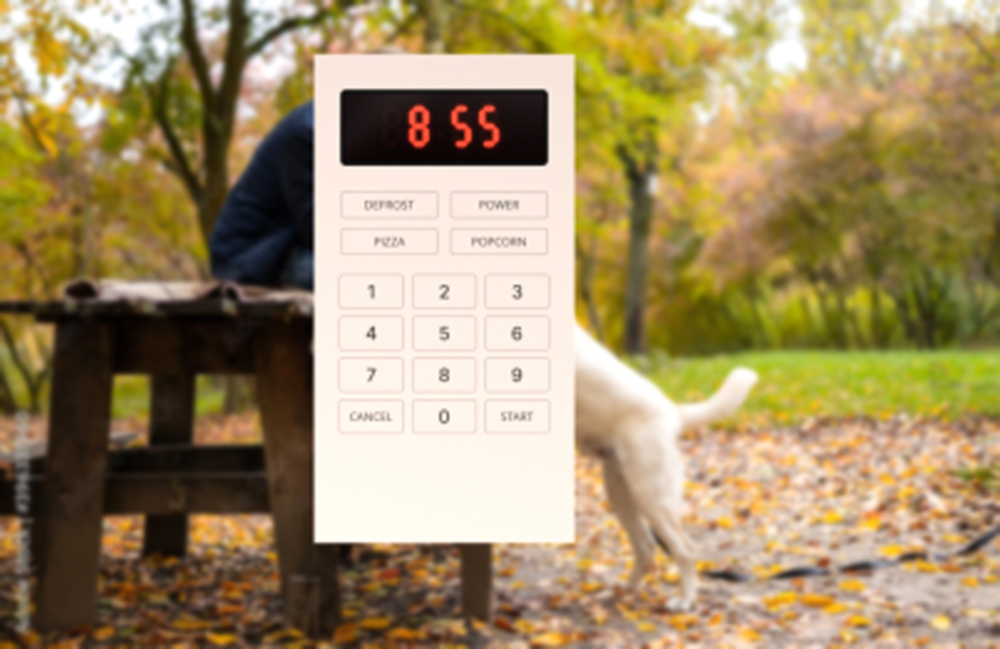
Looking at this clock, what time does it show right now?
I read 8:55
